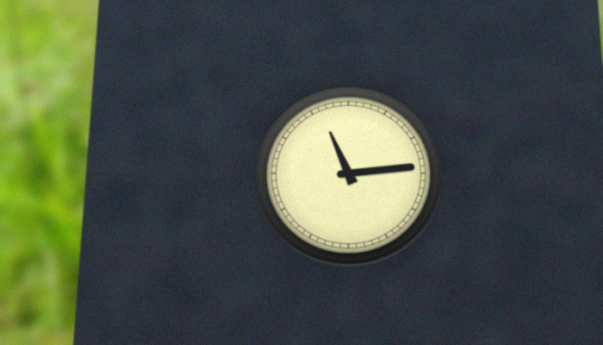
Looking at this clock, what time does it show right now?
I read 11:14
